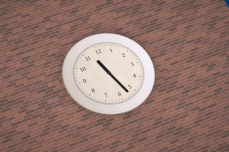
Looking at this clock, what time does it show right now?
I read 11:27
